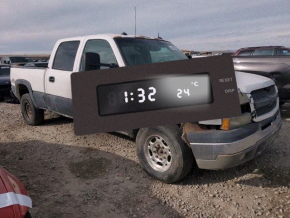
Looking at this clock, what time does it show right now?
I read 1:32
